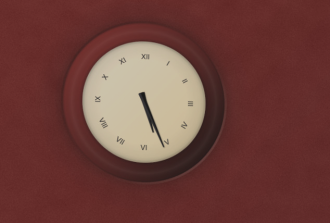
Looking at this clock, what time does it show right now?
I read 5:26
